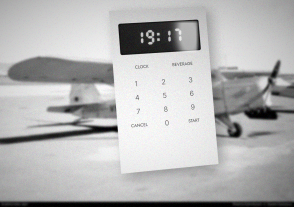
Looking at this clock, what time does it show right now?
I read 19:17
